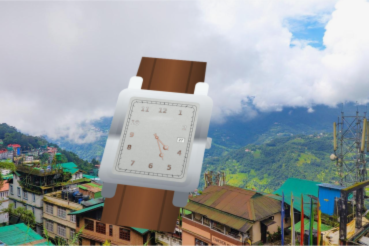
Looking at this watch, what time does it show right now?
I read 4:26
